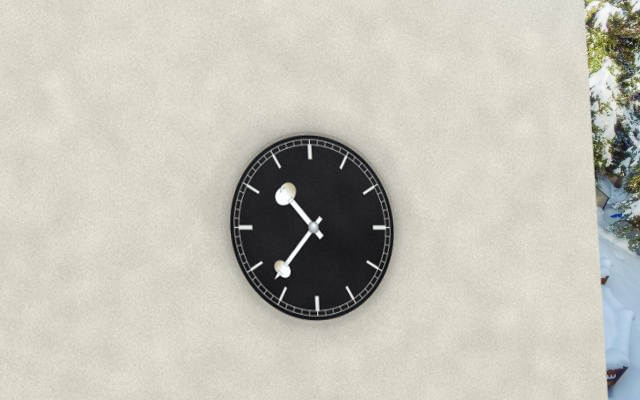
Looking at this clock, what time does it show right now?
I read 10:37
